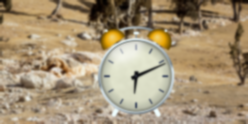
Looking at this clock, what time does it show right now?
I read 6:11
